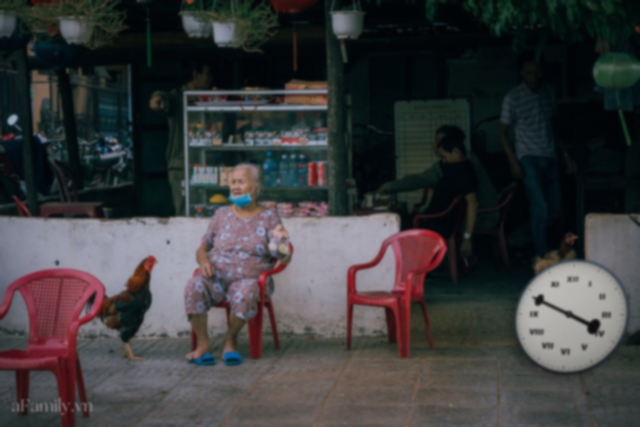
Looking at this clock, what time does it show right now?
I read 3:49
